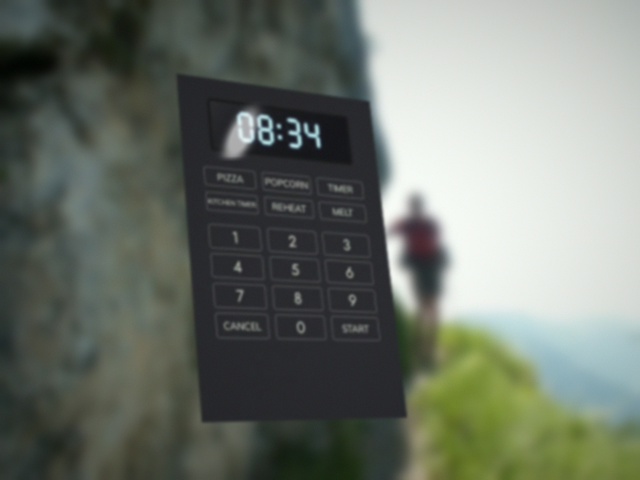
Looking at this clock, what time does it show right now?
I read 8:34
